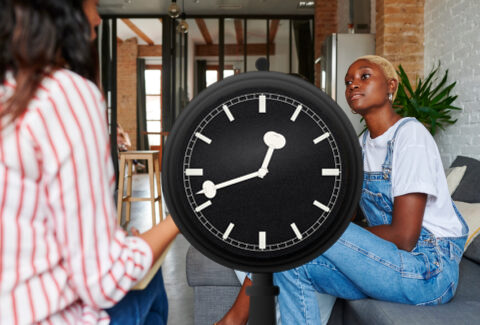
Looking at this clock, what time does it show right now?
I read 12:42
